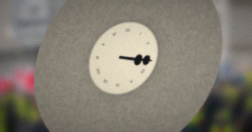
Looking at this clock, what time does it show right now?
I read 3:16
